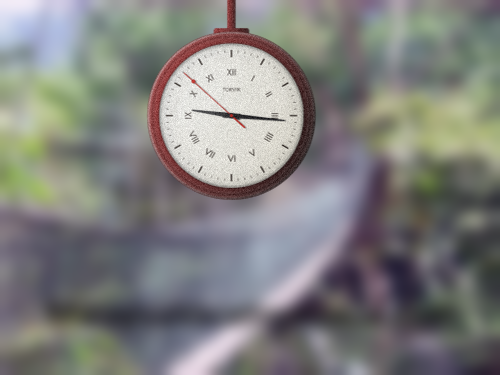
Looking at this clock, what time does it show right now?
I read 9:15:52
